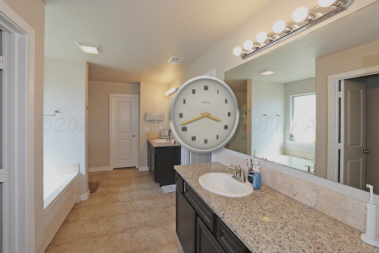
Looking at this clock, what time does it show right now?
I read 3:42
